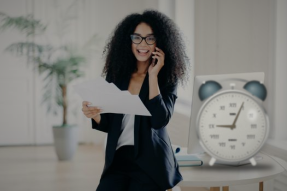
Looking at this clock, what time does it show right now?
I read 9:04
